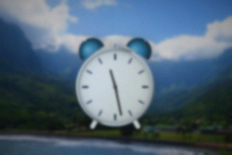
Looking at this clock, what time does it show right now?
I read 11:28
